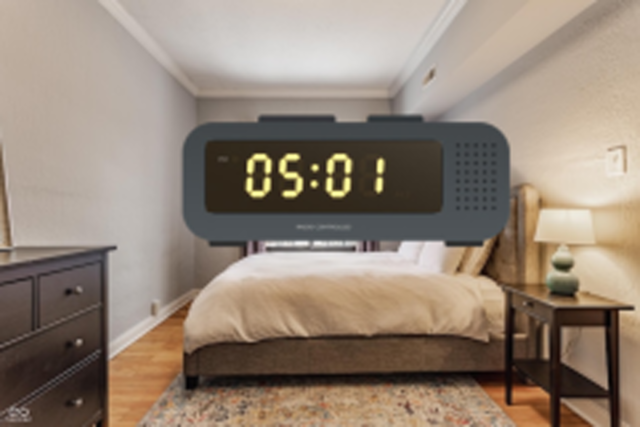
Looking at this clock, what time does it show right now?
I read 5:01
